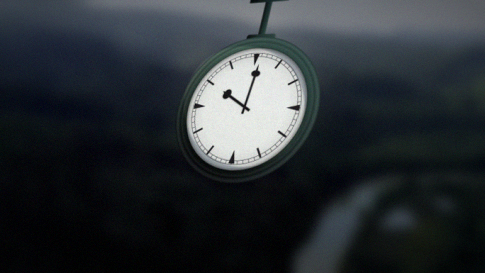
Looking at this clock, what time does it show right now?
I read 10:01
